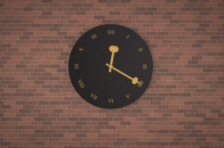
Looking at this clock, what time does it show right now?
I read 12:20
